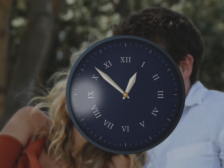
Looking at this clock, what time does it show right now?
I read 12:52
